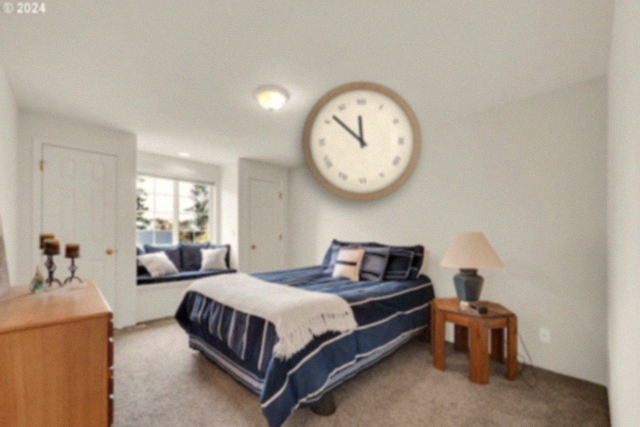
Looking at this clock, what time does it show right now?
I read 11:52
